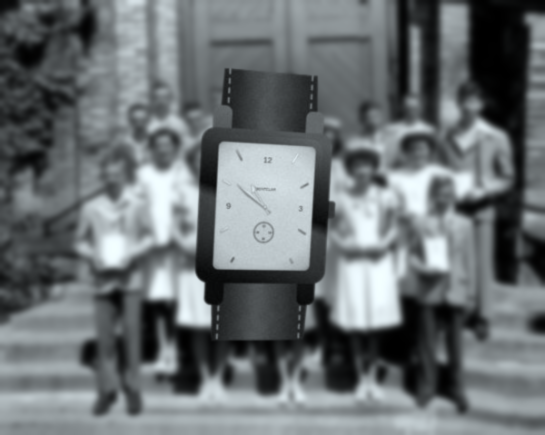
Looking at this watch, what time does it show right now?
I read 10:51
